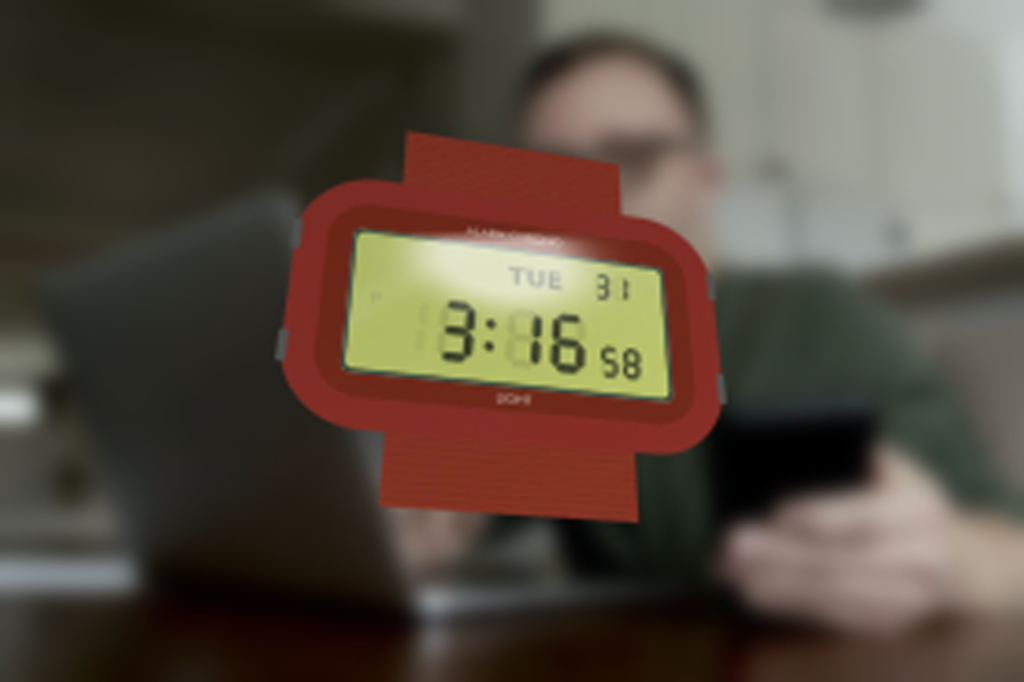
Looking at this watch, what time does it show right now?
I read 3:16:58
